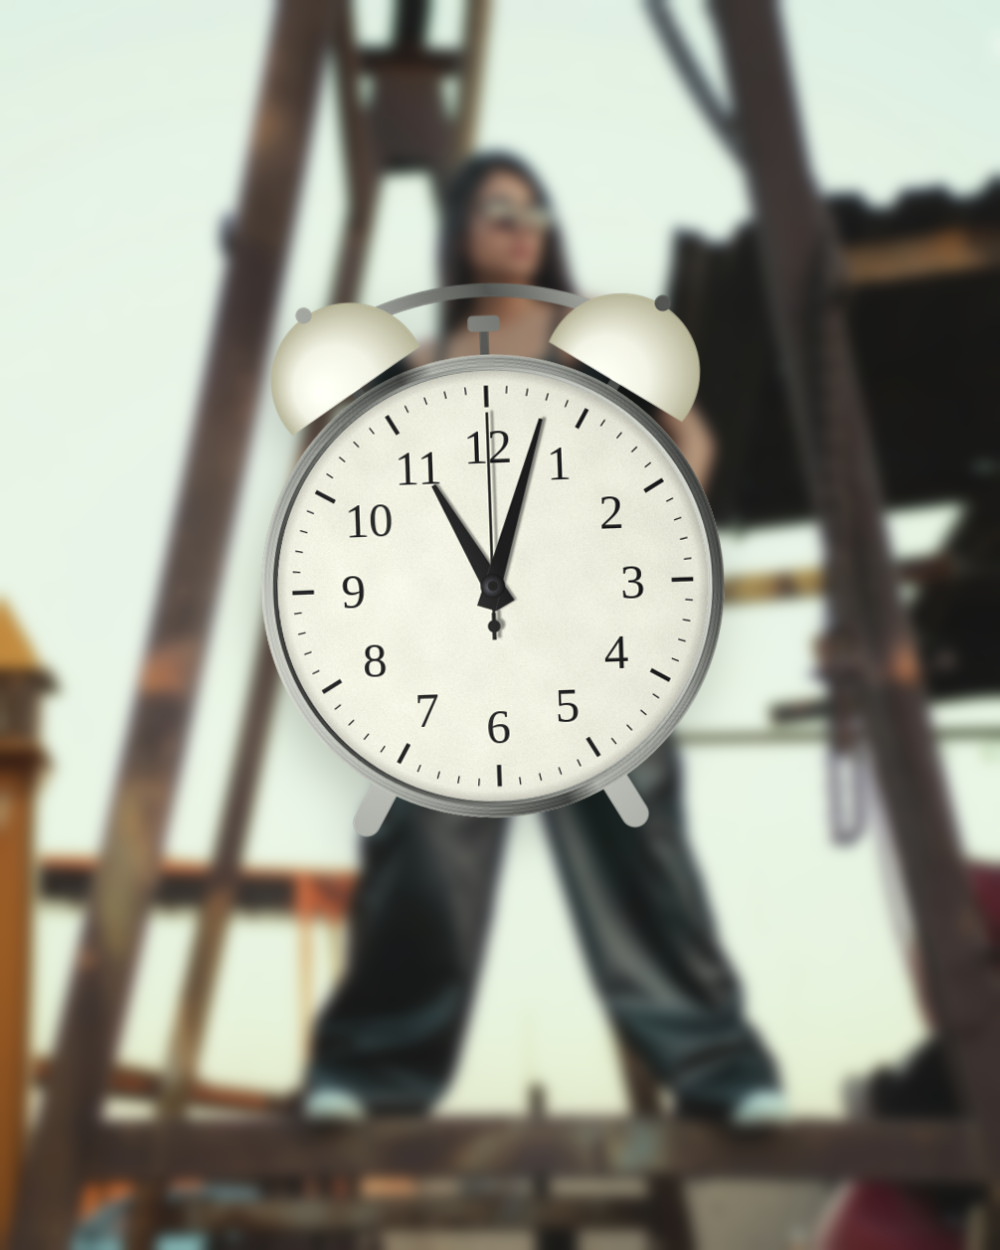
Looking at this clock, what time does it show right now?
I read 11:03:00
